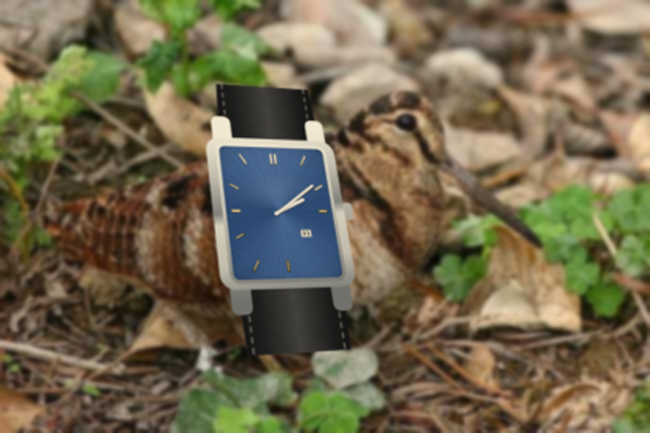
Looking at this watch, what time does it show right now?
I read 2:09
